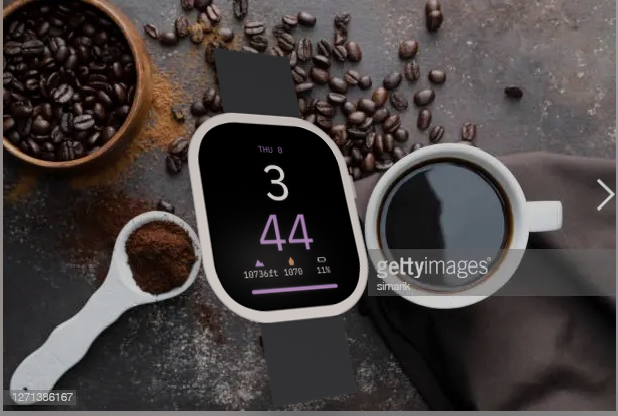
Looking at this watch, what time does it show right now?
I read 3:44
